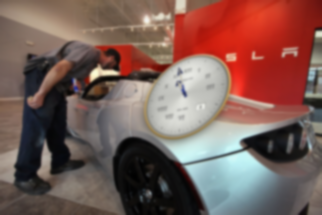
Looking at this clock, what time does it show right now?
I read 10:57
